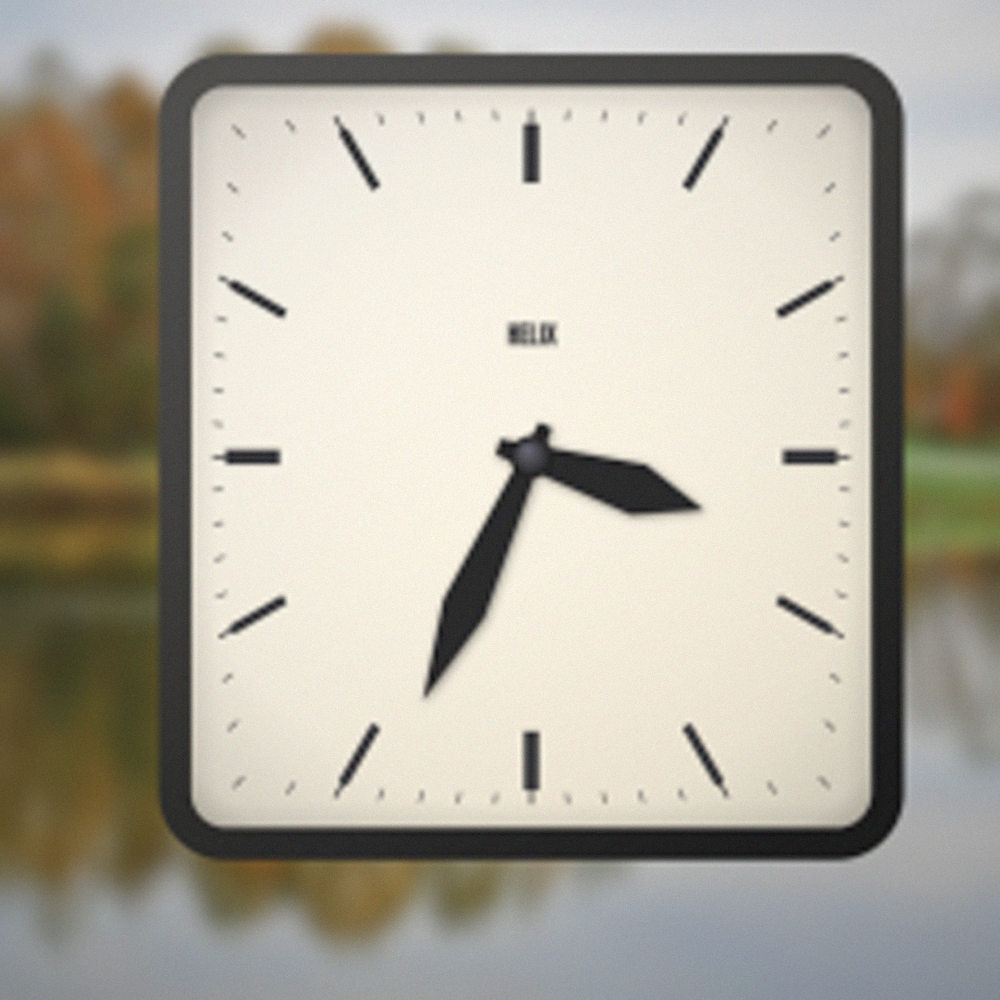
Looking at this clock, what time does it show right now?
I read 3:34
